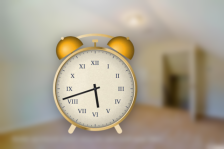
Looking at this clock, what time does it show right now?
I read 5:42
